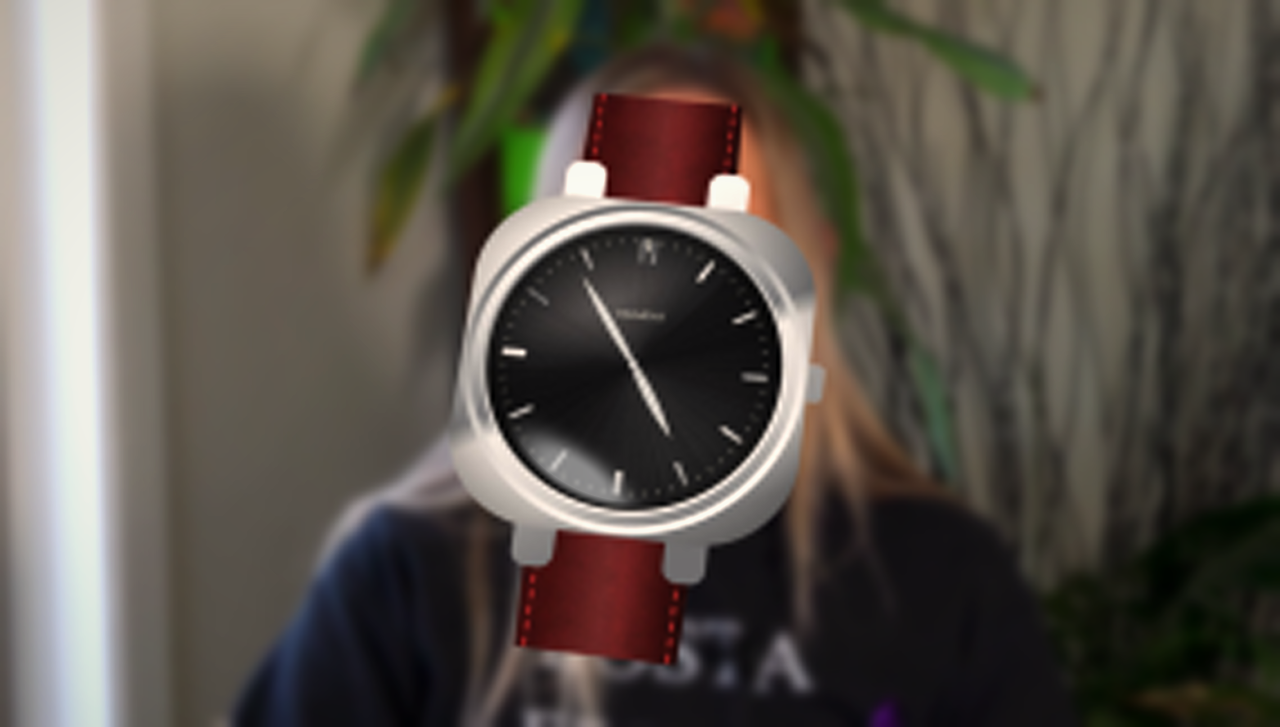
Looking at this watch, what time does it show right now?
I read 4:54
